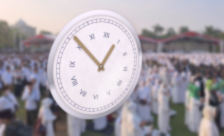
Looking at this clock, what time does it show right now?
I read 12:51
